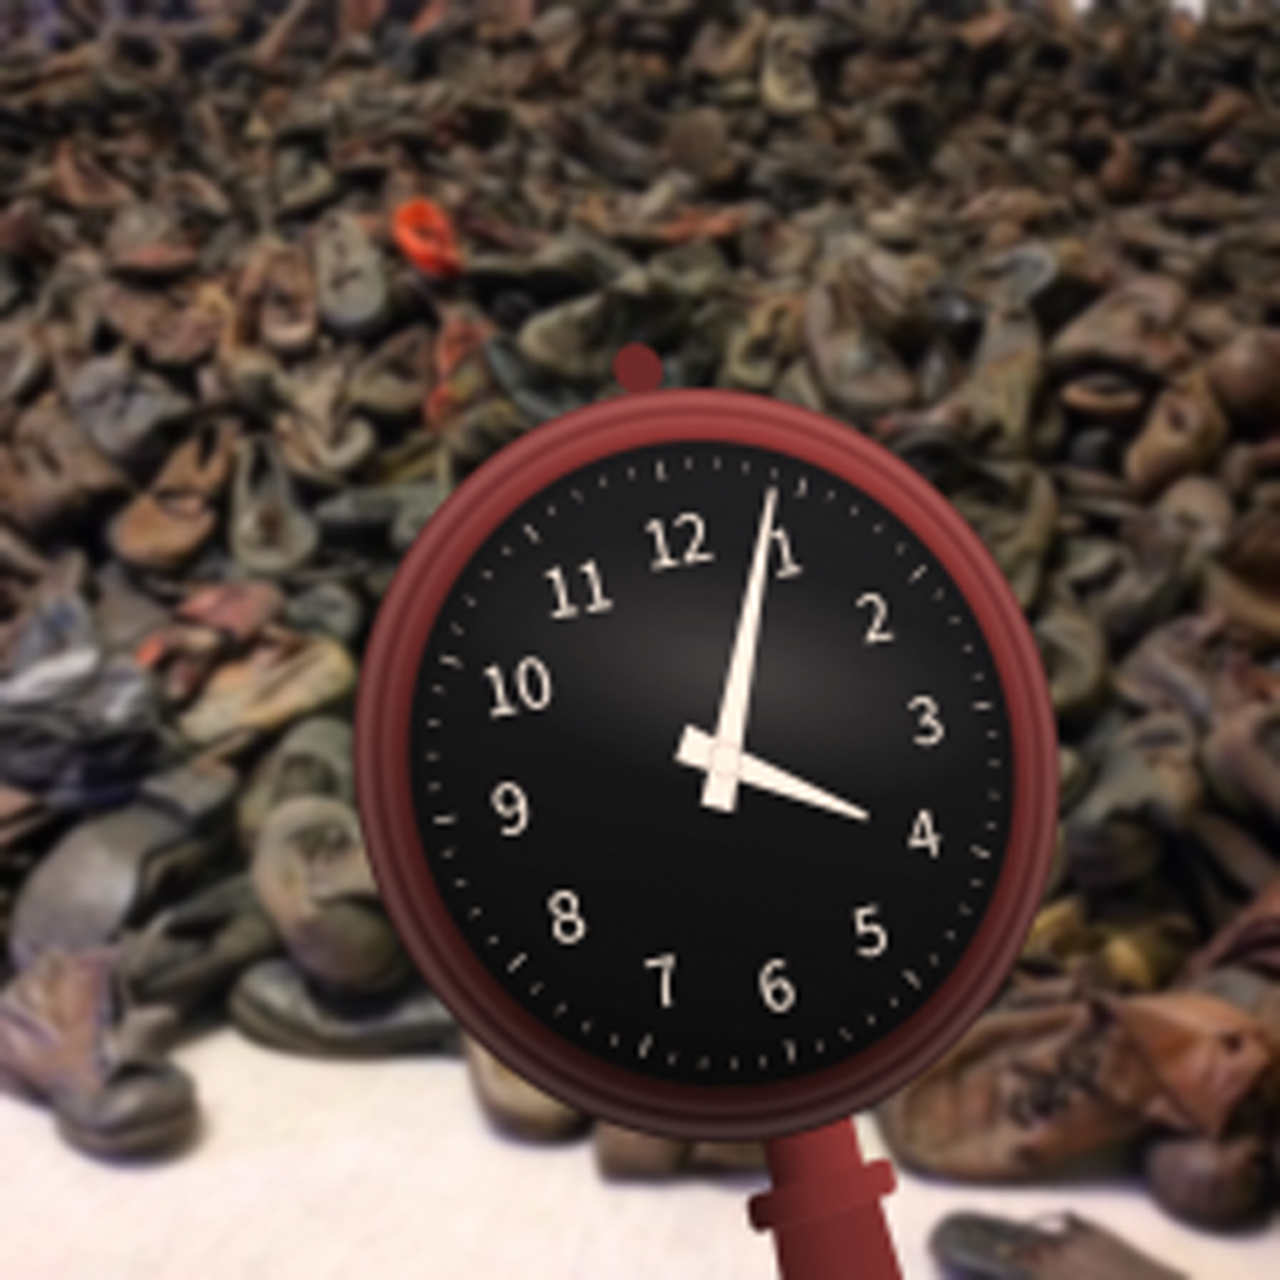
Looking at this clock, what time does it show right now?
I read 4:04
